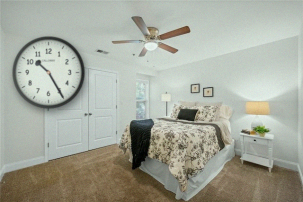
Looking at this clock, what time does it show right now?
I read 10:25
